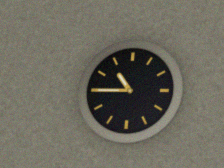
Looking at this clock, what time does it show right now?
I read 10:45
